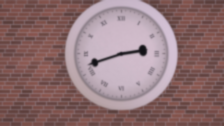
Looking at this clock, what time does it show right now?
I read 2:42
